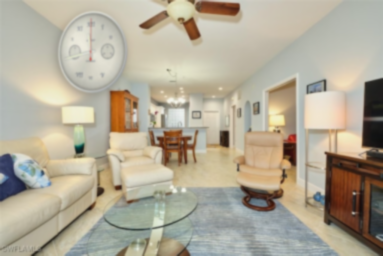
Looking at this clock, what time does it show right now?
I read 11:43
